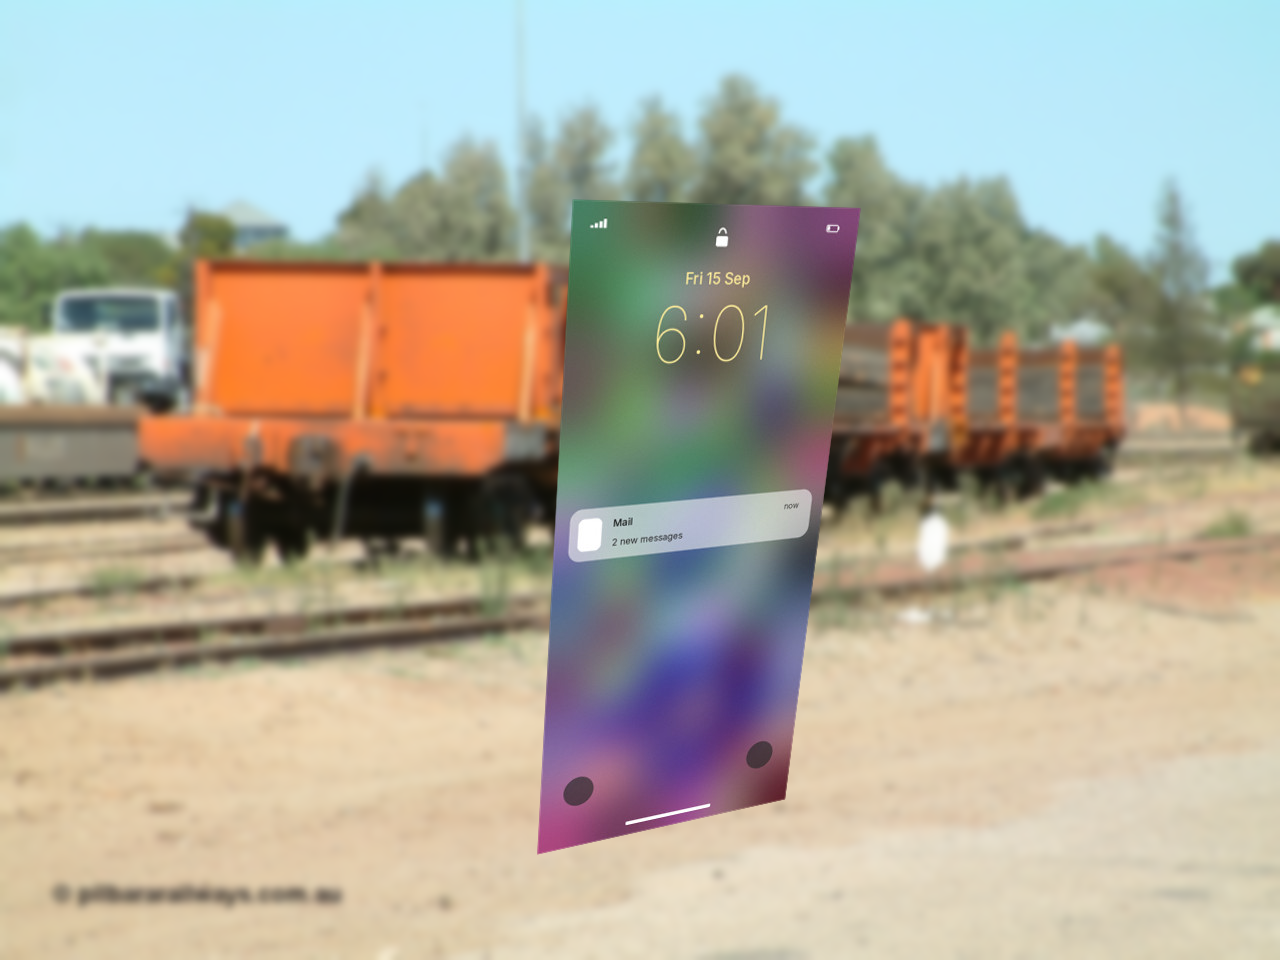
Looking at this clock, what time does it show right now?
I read 6:01
